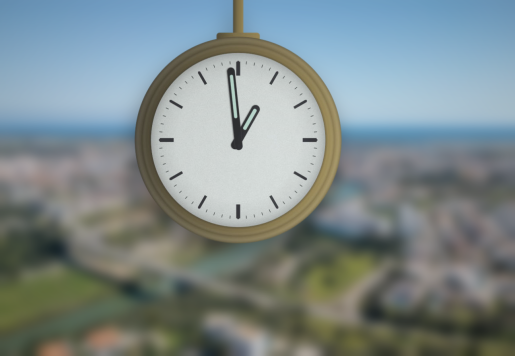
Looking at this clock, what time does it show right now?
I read 12:59
